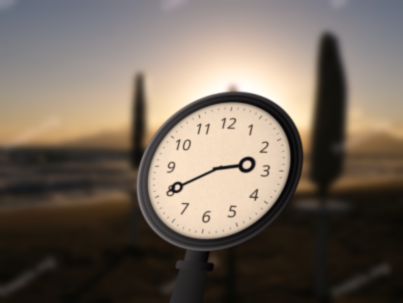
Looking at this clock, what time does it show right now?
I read 2:40
